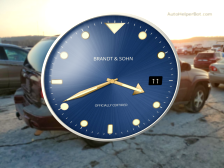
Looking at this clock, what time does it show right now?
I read 3:41
